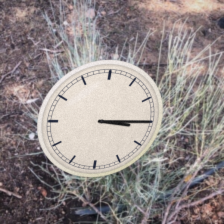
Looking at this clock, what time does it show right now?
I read 3:15
